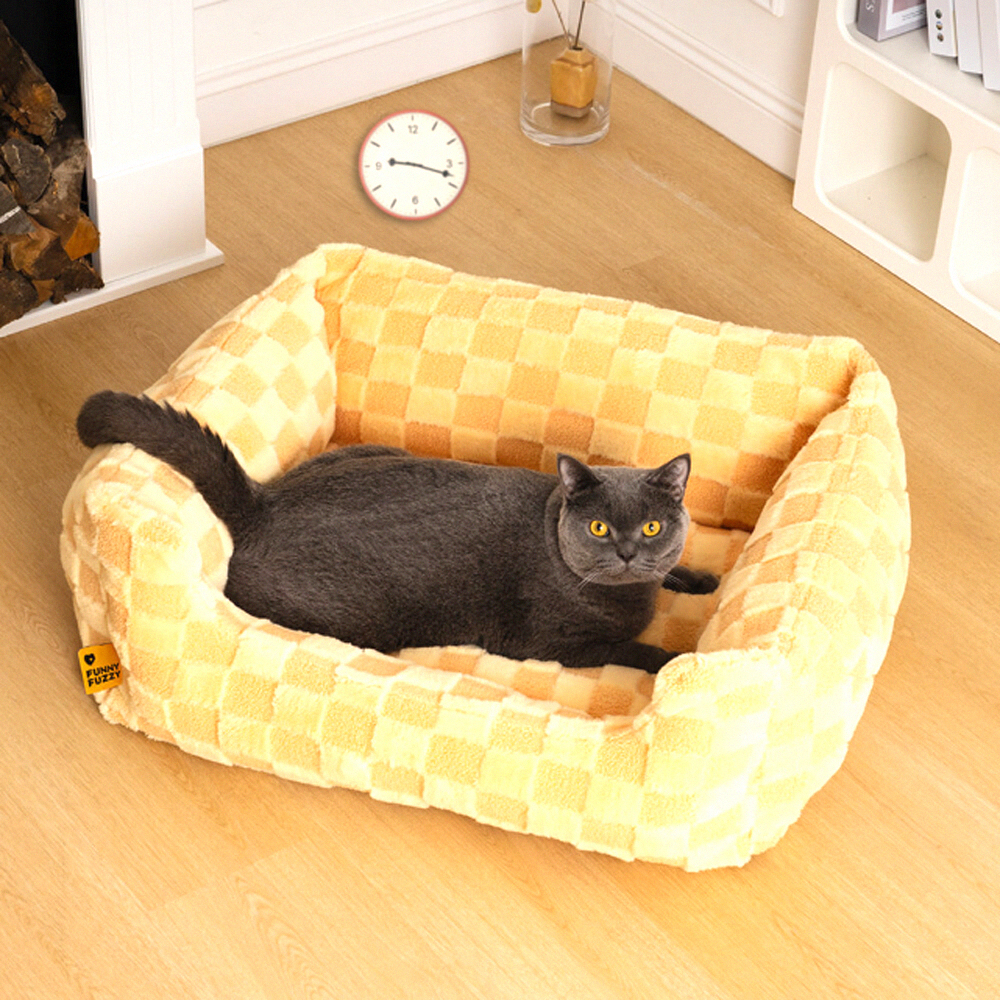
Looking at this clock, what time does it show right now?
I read 9:18
